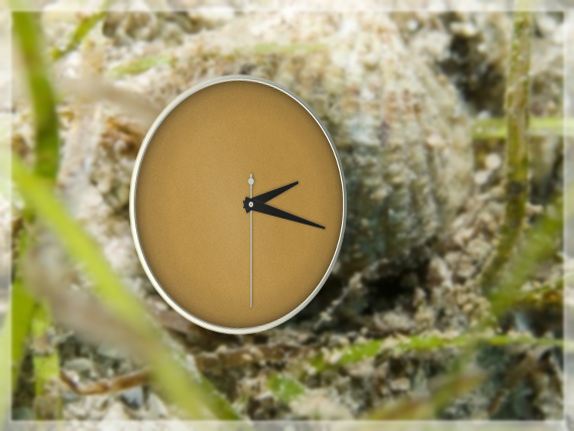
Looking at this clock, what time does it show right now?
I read 2:17:30
